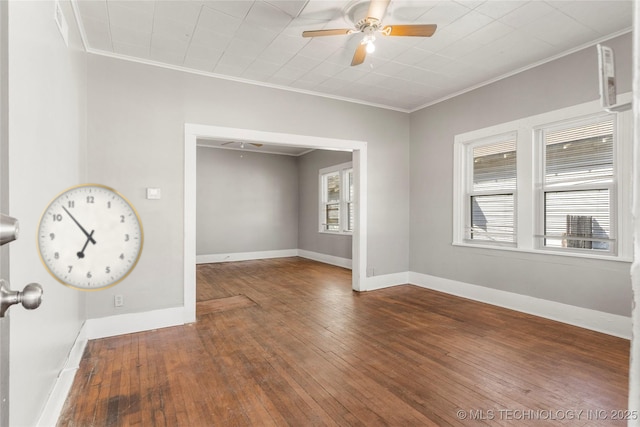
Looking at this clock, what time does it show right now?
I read 6:53
